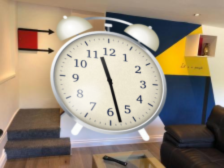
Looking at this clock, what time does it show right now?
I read 11:28
